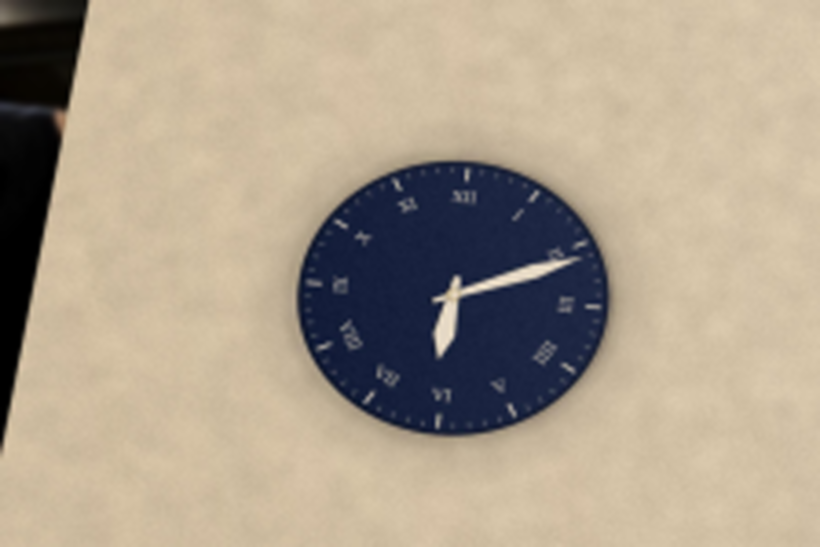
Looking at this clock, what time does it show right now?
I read 6:11
